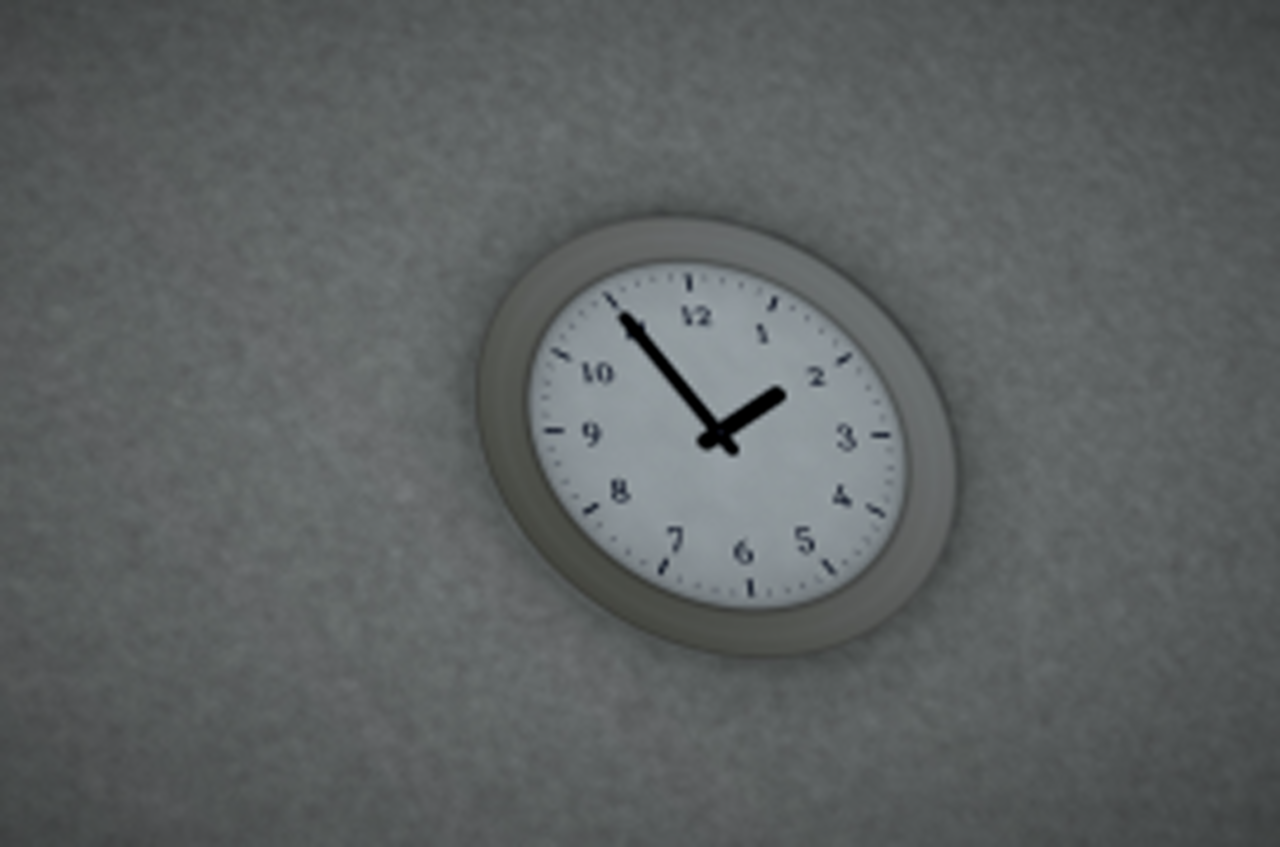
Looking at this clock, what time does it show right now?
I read 1:55
